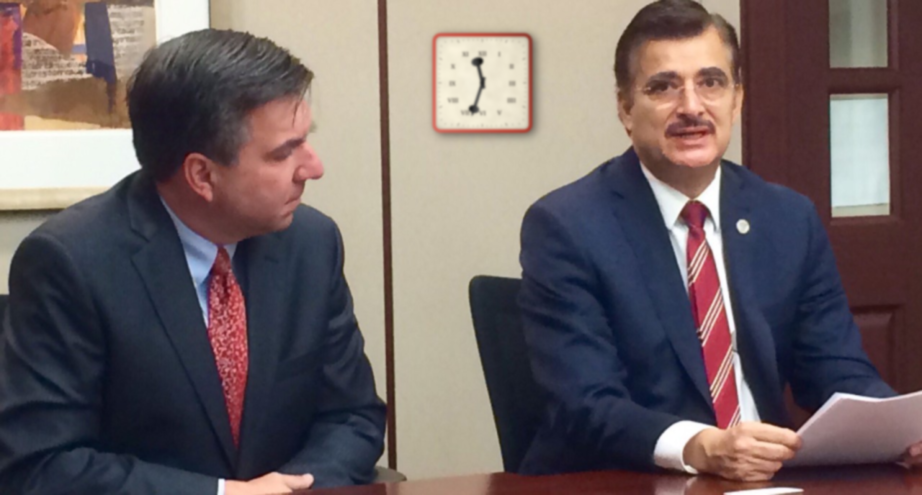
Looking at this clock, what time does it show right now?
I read 11:33
